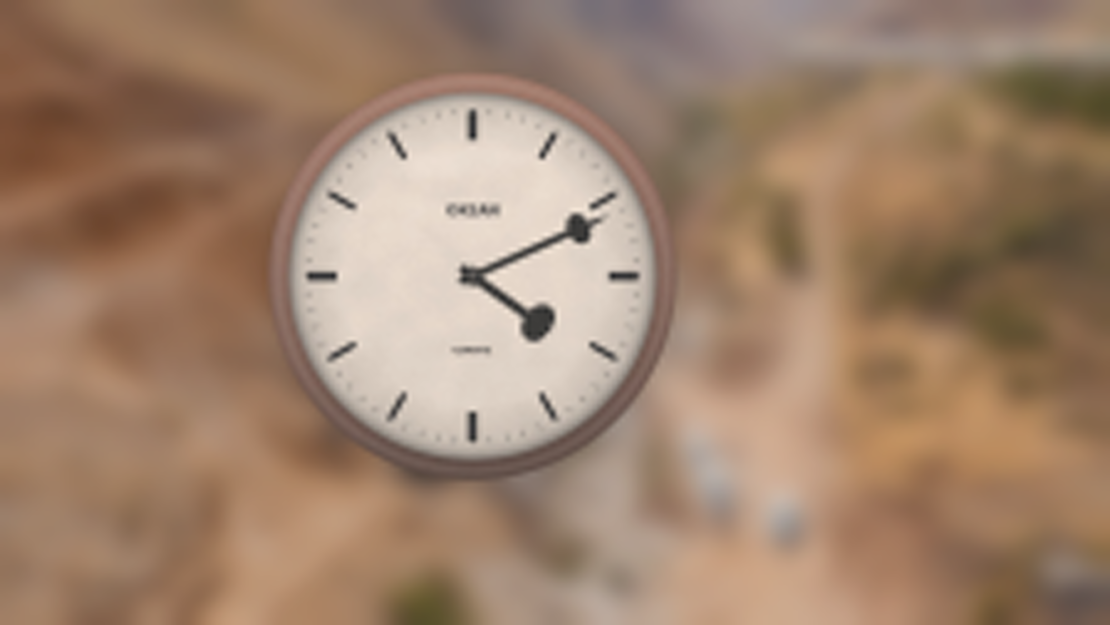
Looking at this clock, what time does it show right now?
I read 4:11
